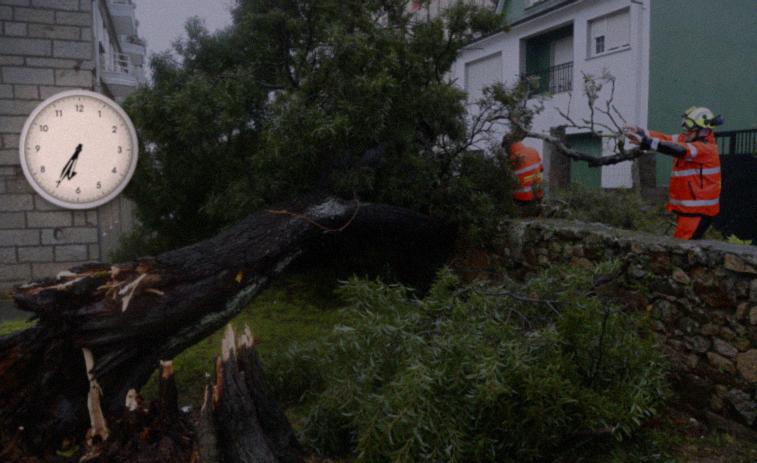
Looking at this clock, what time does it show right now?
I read 6:35
